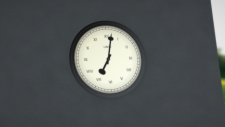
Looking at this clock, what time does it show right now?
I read 7:02
